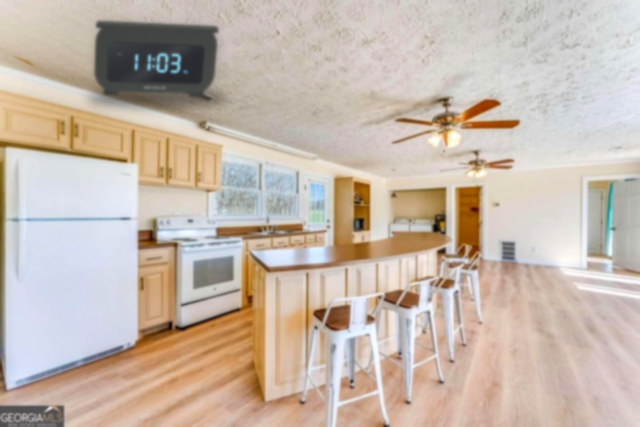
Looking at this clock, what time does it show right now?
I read 11:03
